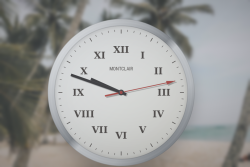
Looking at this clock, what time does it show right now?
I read 9:48:13
